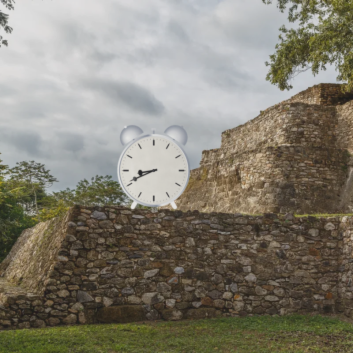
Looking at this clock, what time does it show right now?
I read 8:41
